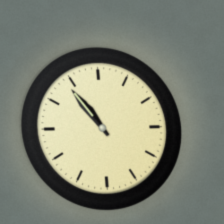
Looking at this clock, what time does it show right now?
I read 10:54
